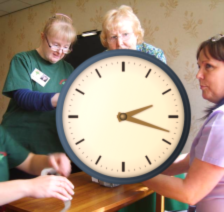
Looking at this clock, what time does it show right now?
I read 2:18
